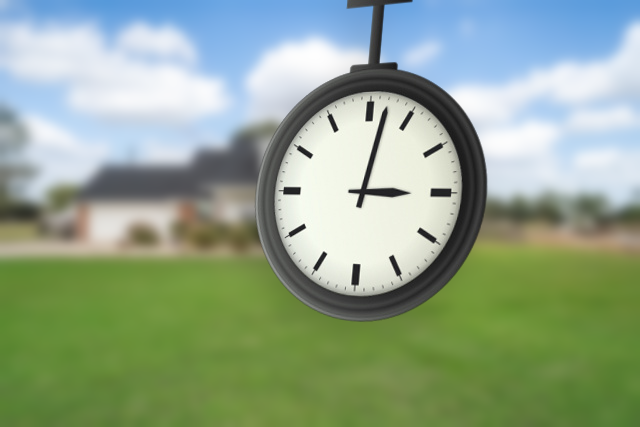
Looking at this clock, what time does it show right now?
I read 3:02
